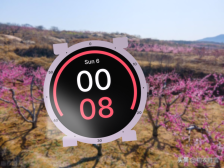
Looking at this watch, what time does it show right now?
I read 0:08
